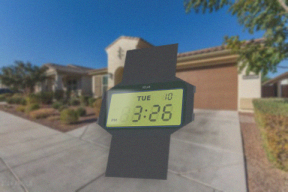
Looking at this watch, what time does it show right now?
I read 3:26
